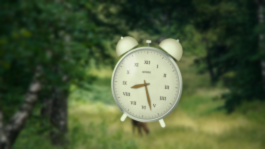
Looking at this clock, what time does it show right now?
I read 8:27
